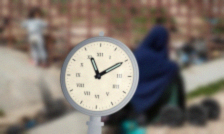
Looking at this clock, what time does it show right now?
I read 11:10
